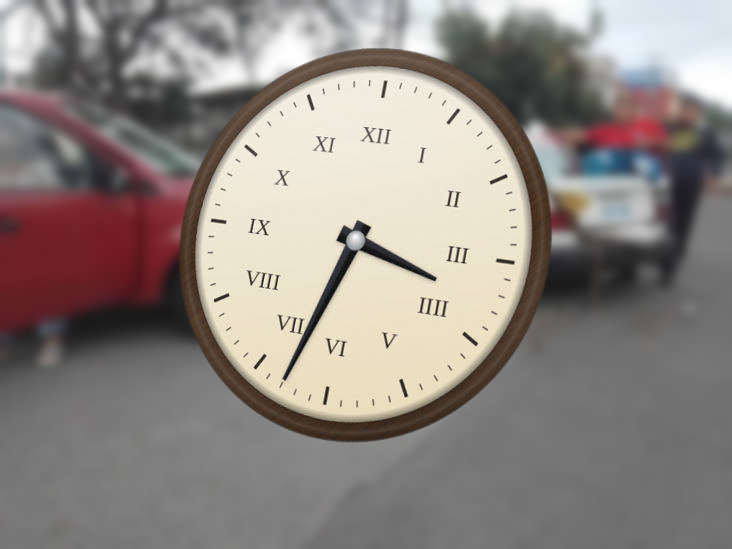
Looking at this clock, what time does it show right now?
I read 3:33
